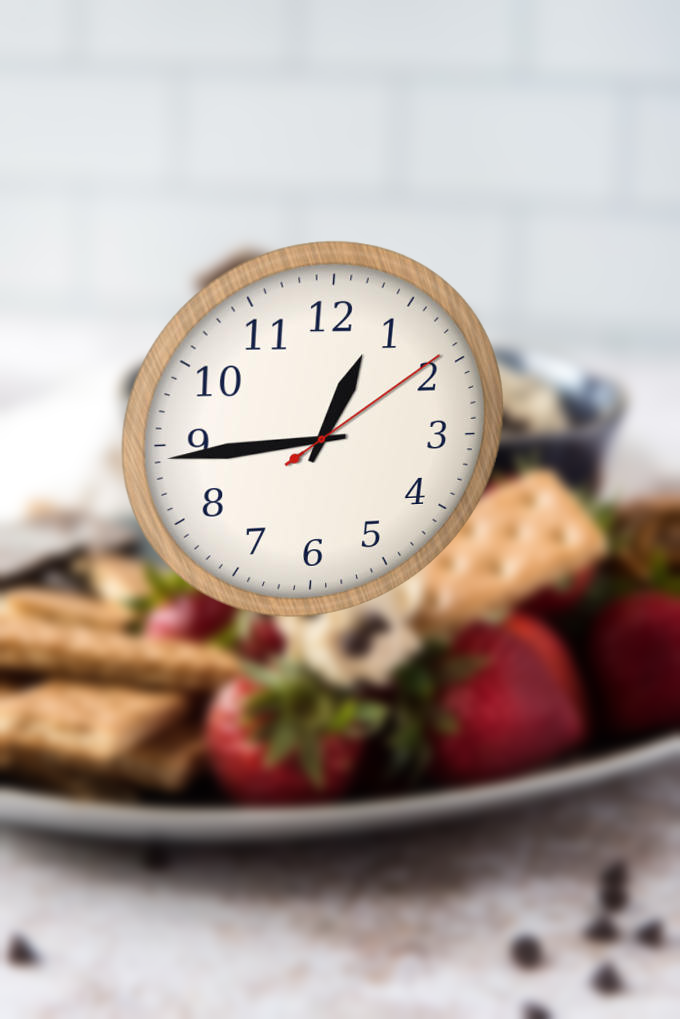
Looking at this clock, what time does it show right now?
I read 12:44:09
